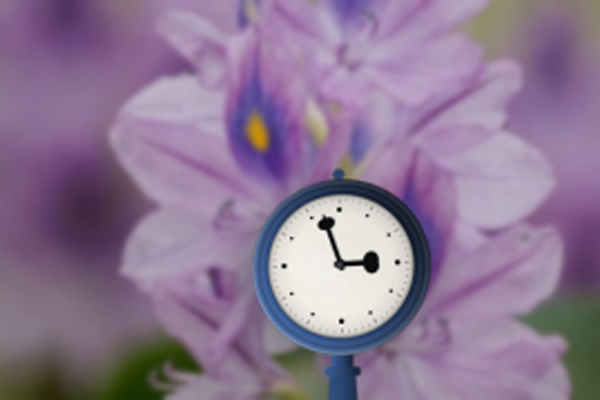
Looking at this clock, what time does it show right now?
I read 2:57
